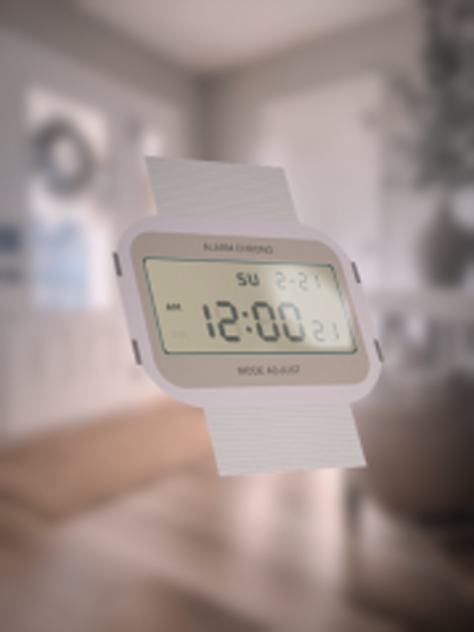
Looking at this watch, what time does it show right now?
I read 12:00:21
